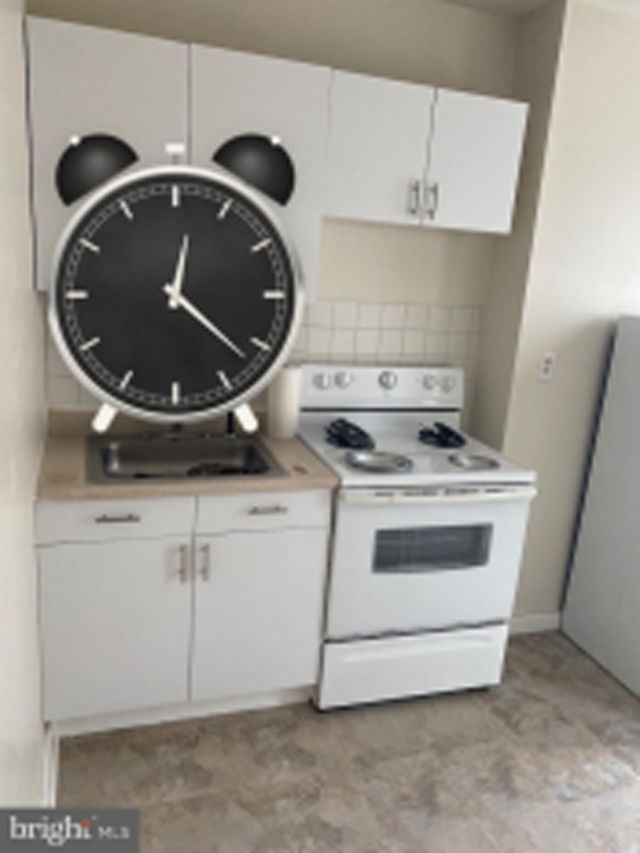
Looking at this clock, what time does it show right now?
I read 12:22
